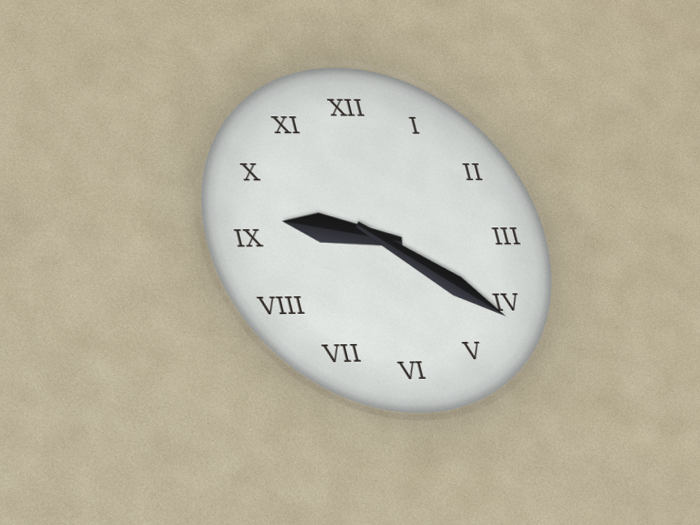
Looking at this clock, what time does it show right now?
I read 9:21
